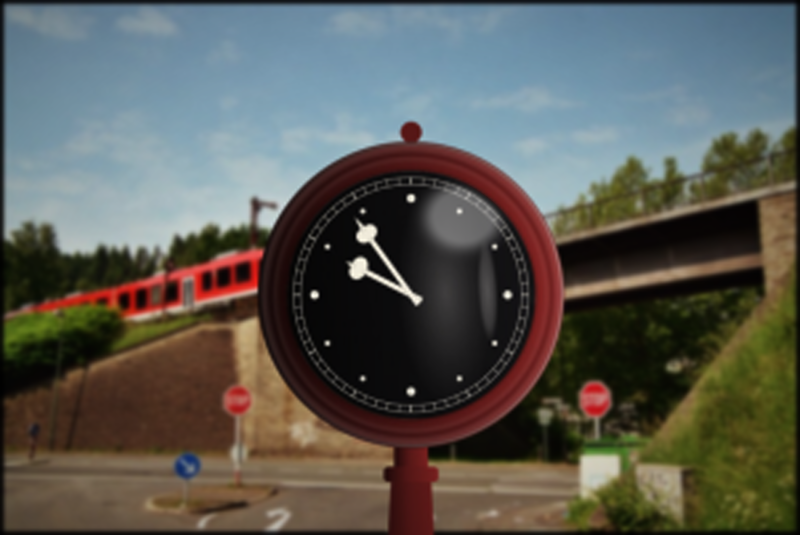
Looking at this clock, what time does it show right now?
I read 9:54
